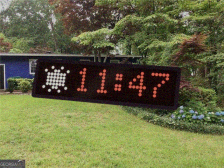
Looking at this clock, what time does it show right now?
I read 11:47
